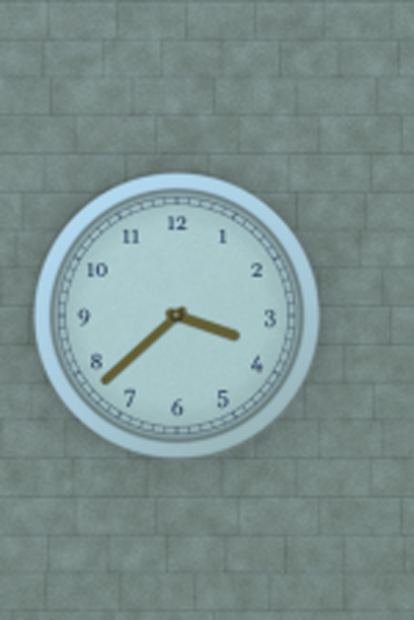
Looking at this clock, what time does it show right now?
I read 3:38
